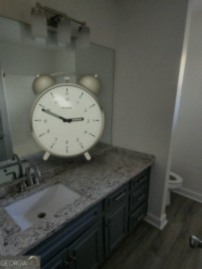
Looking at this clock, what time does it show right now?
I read 2:49
